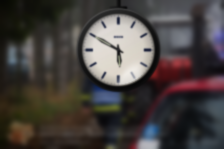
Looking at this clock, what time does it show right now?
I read 5:50
